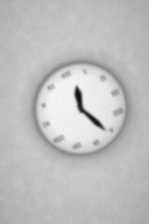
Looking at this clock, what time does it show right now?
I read 12:26
